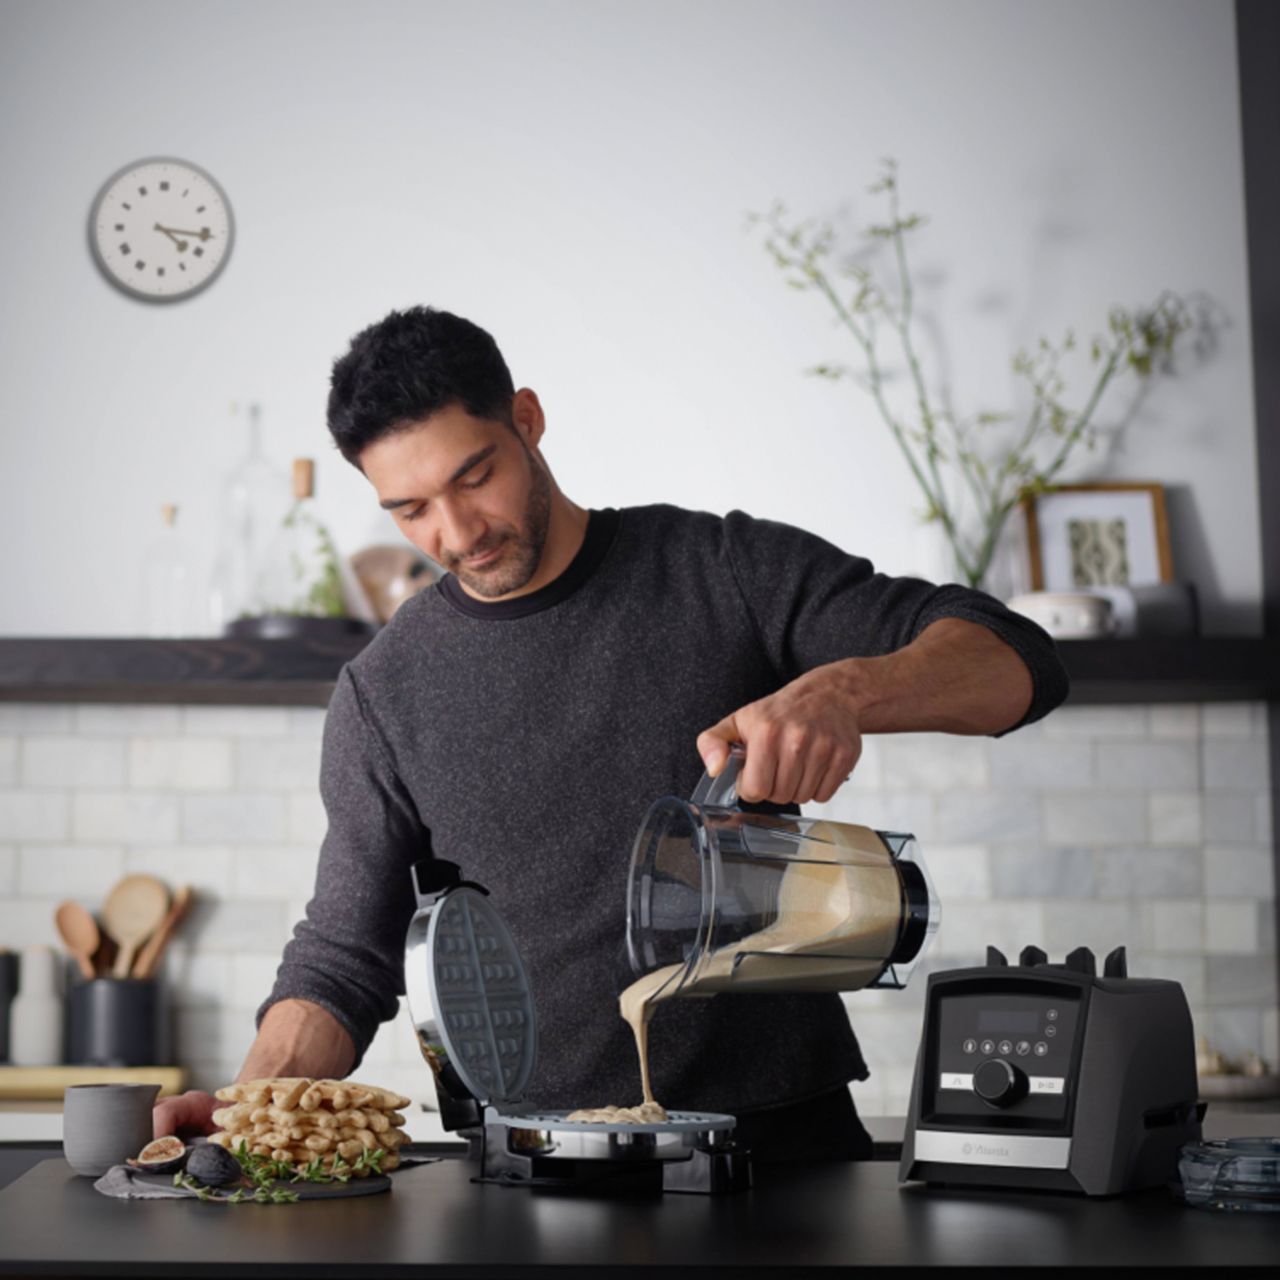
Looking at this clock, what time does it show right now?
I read 4:16
